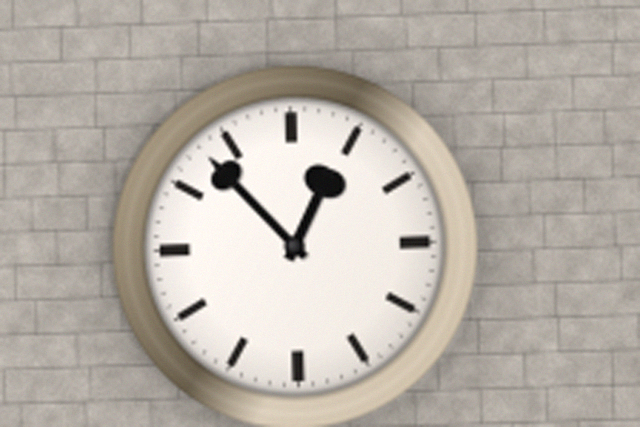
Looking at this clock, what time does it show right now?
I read 12:53
